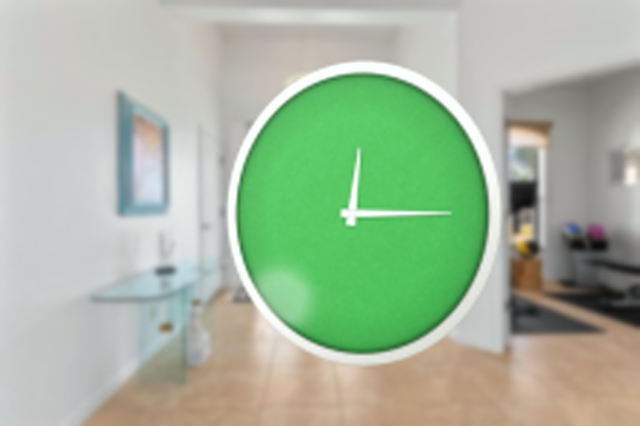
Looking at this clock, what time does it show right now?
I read 12:15
